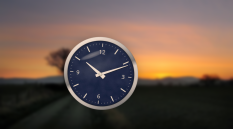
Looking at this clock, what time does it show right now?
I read 10:11
